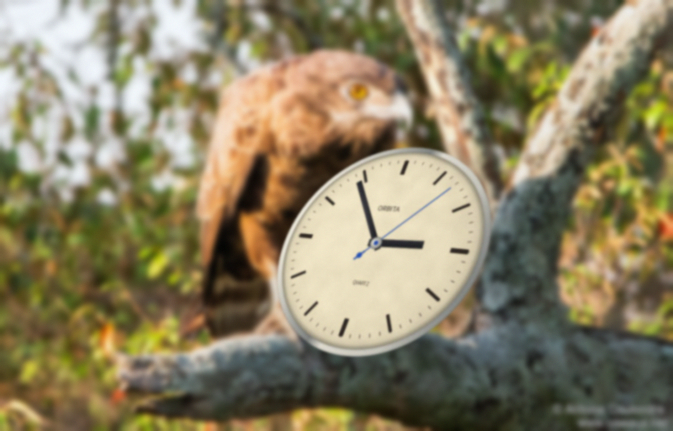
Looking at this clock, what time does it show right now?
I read 2:54:07
